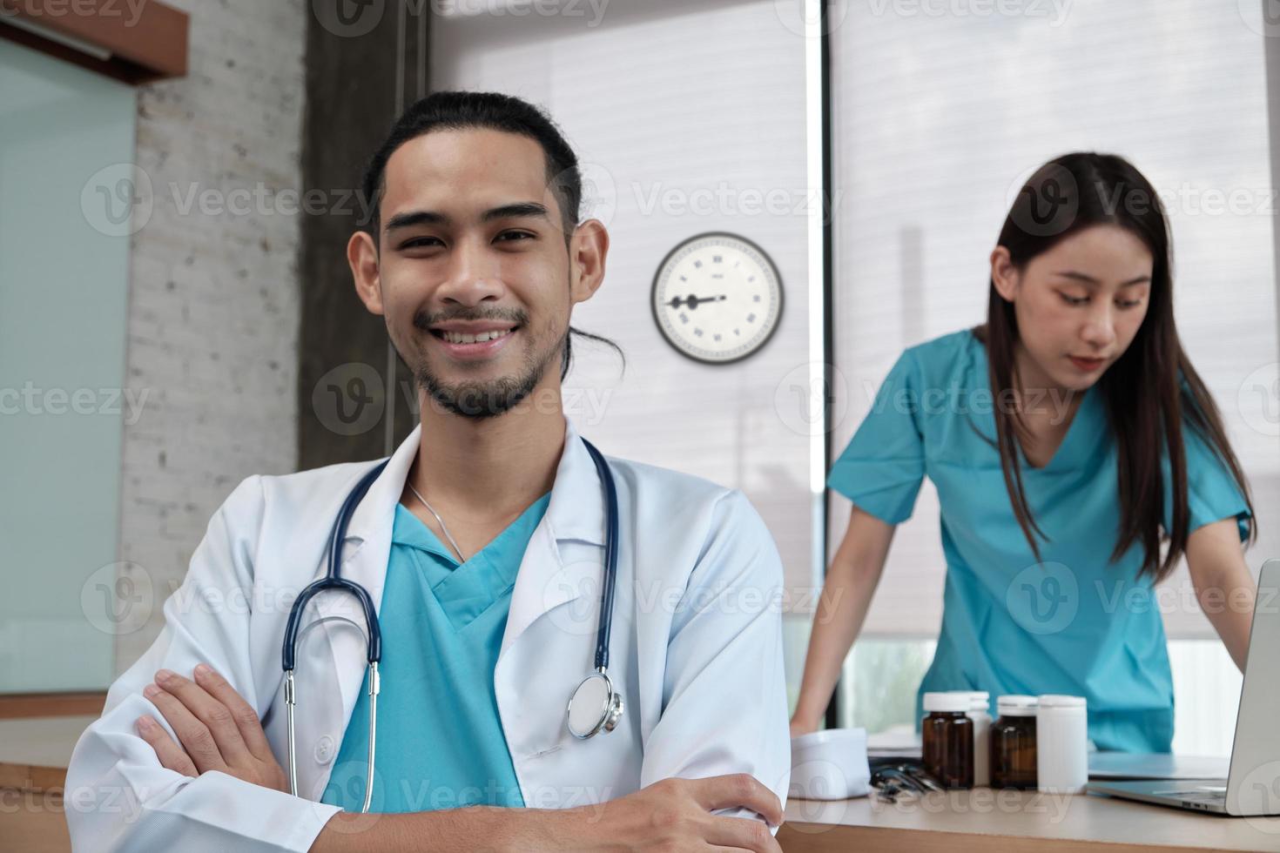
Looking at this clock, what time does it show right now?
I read 8:44
